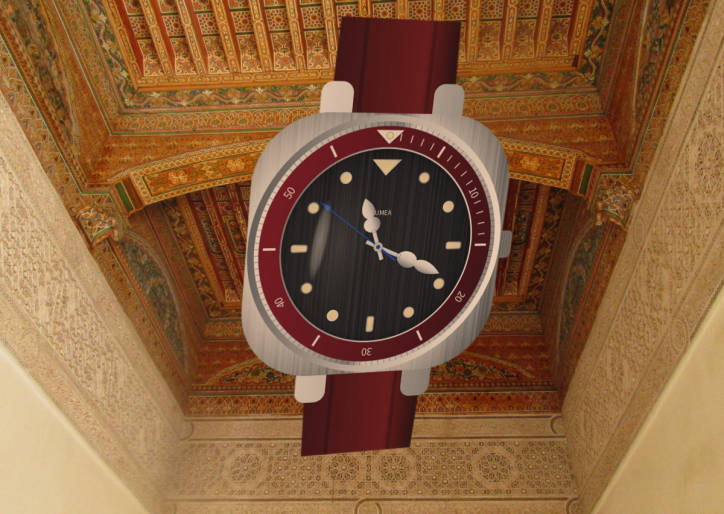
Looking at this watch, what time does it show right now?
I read 11:18:51
